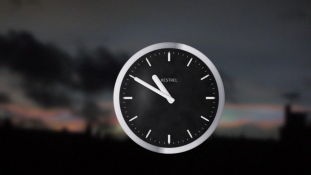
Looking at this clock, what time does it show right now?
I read 10:50
